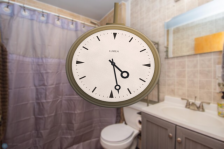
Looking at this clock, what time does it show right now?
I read 4:28
